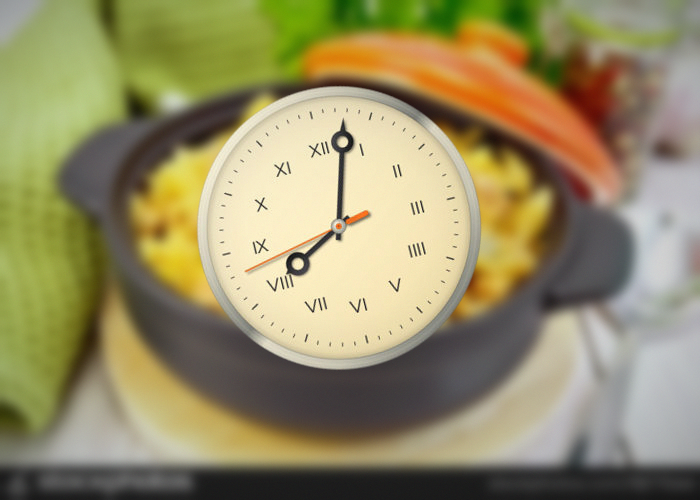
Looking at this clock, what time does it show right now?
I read 8:02:43
